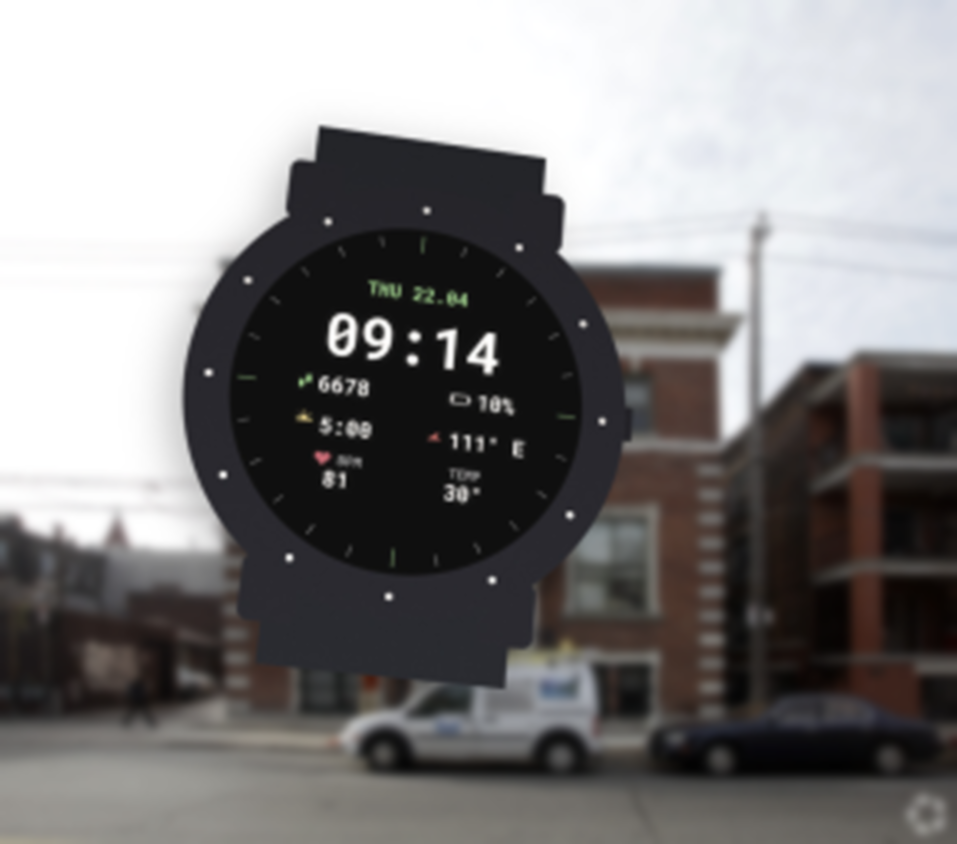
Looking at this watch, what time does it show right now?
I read 9:14
